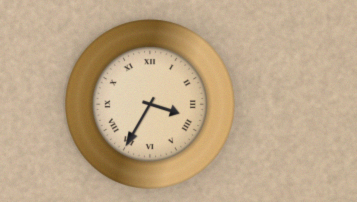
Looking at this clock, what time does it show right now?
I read 3:35
